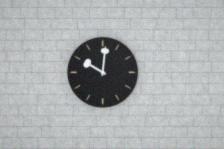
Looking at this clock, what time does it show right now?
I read 10:01
